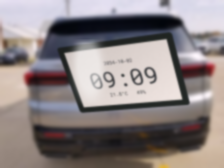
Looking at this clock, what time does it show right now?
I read 9:09
